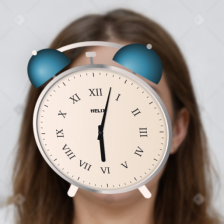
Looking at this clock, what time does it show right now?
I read 6:03
